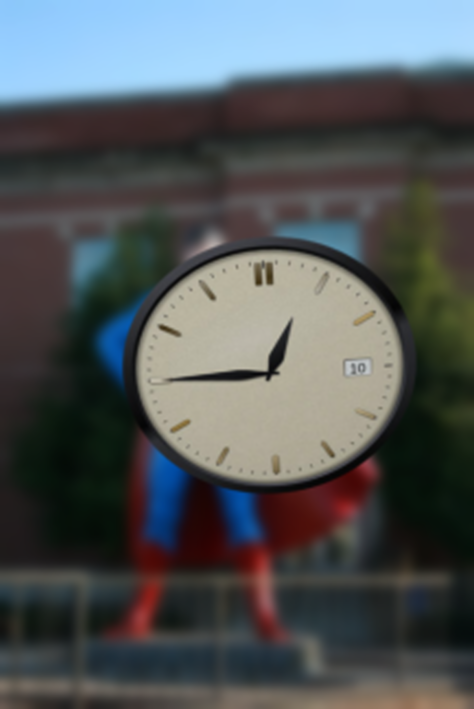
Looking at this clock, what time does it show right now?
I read 12:45
